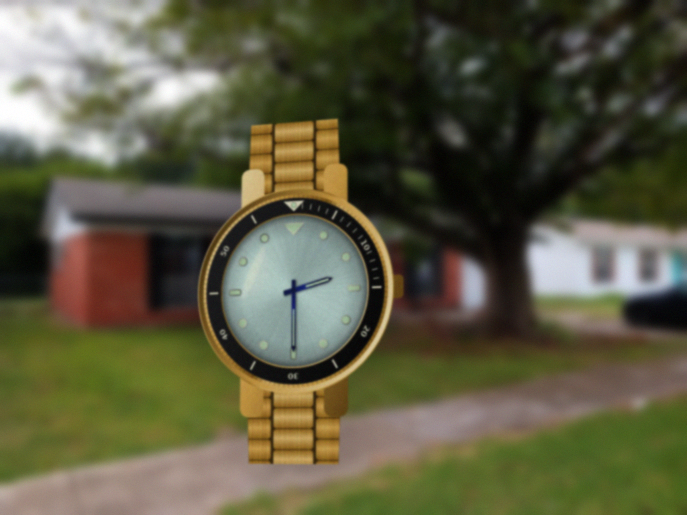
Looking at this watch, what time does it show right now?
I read 2:30
